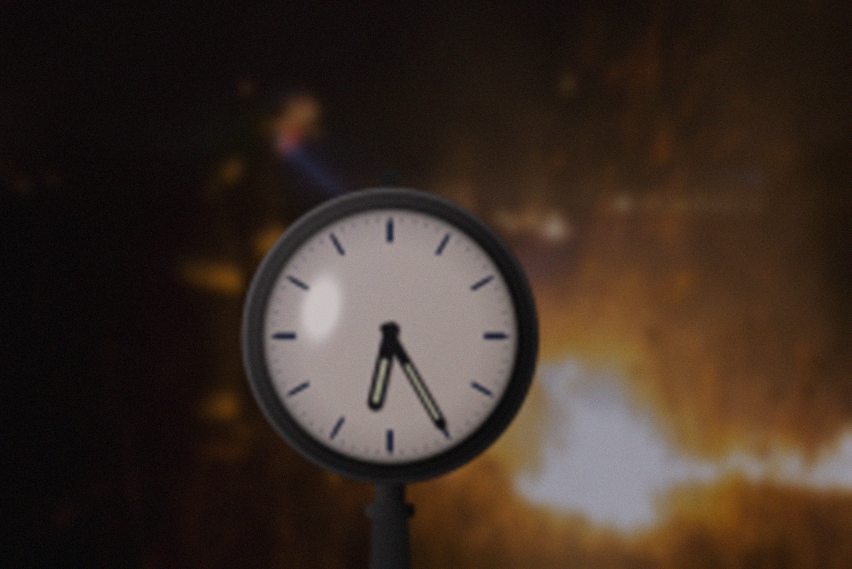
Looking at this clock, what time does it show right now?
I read 6:25
